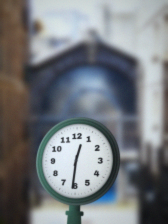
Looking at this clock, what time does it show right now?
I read 12:31
